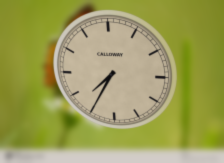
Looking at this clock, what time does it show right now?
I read 7:35
